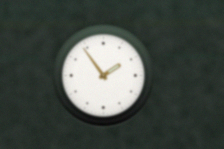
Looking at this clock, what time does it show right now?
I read 1:54
